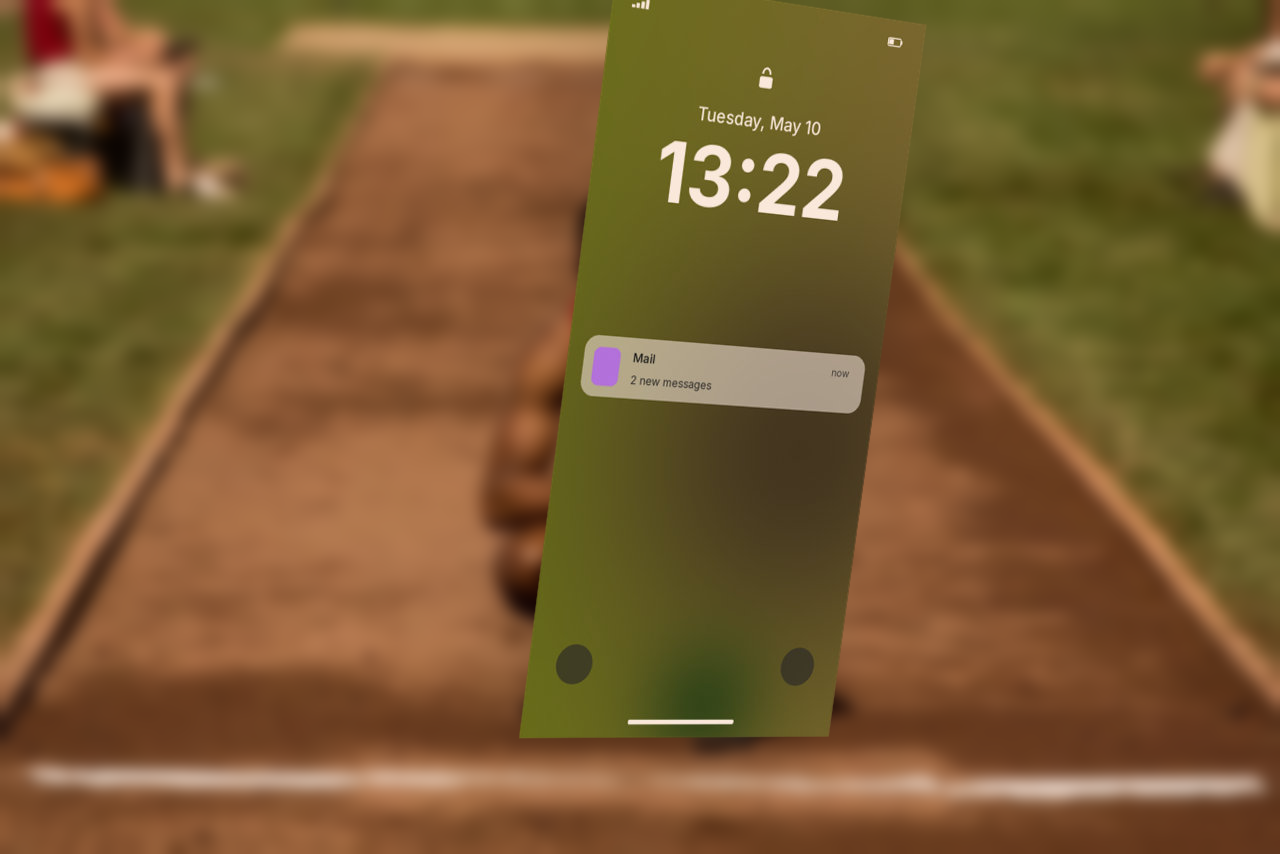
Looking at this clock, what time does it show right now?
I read 13:22
